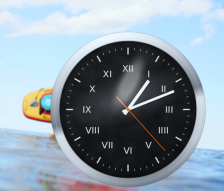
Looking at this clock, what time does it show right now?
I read 1:11:23
